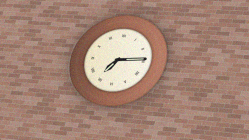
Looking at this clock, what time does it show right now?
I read 7:14
